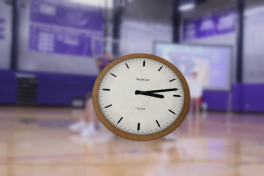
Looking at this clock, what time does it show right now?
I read 3:13
